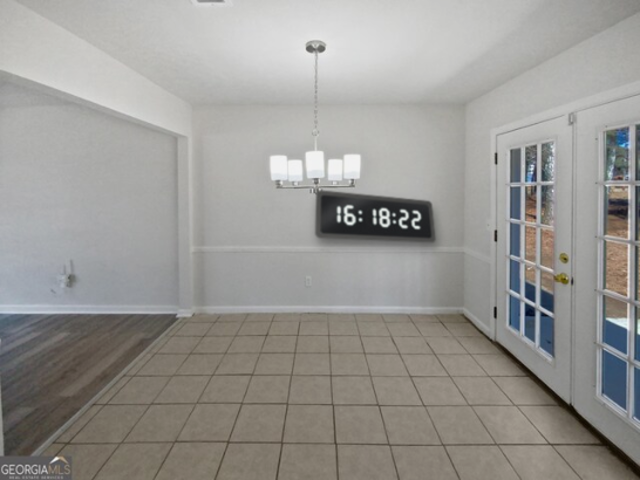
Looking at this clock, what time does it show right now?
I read 16:18:22
